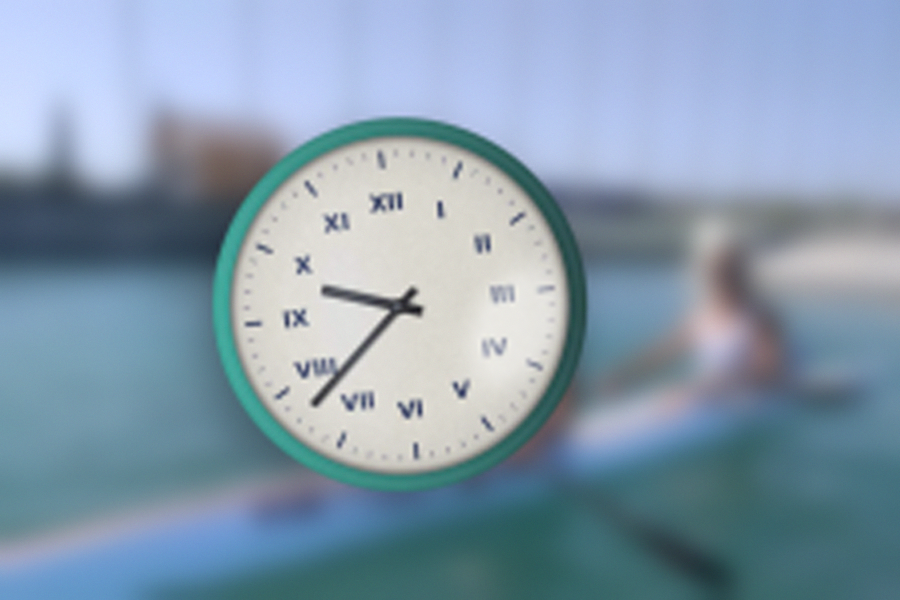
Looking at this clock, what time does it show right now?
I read 9:38
